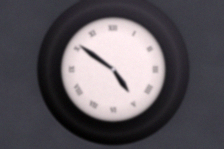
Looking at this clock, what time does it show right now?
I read 4:51
